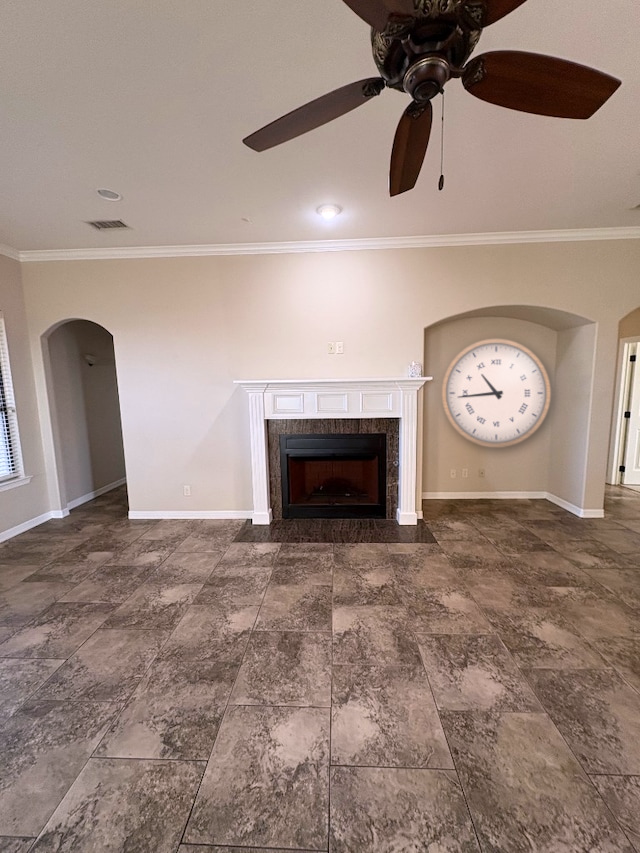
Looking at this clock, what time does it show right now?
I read 10:44
